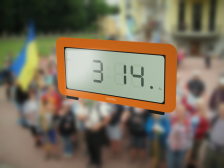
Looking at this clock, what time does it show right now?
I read 3:14
